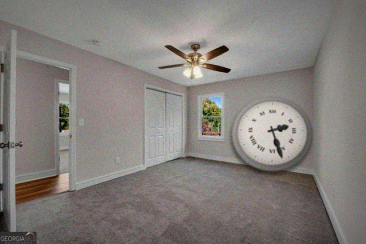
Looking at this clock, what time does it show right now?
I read 2:27
